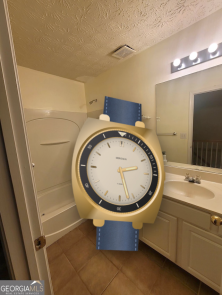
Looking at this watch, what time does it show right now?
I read 2:27
